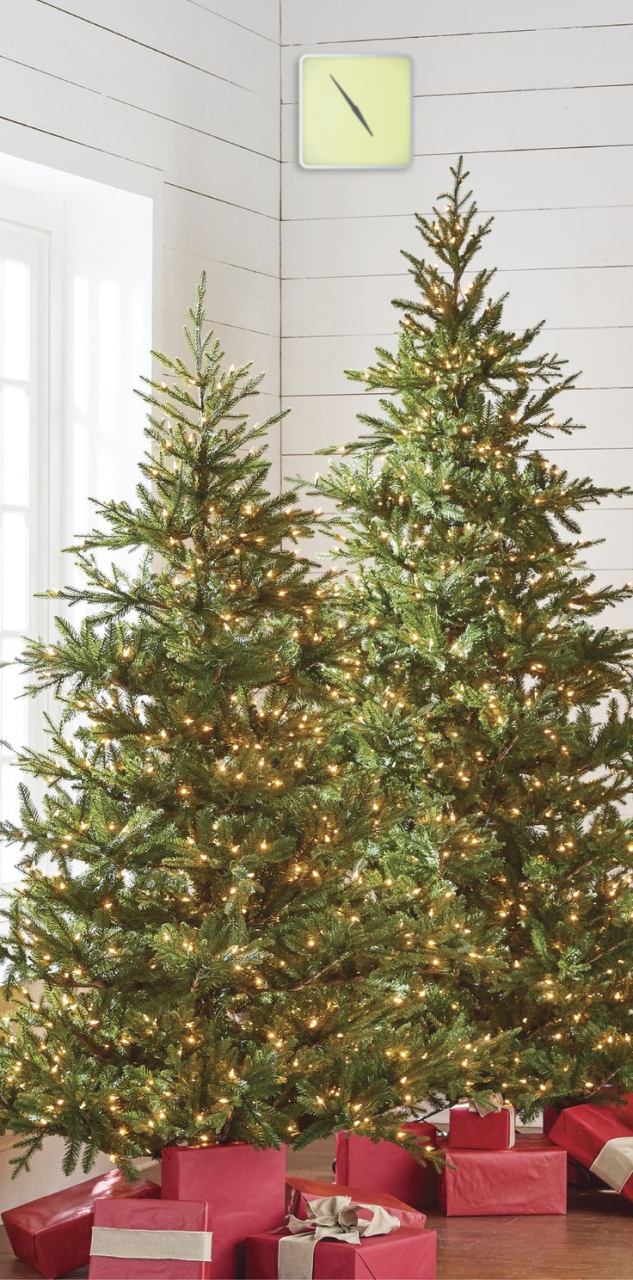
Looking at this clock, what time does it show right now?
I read 4:54
